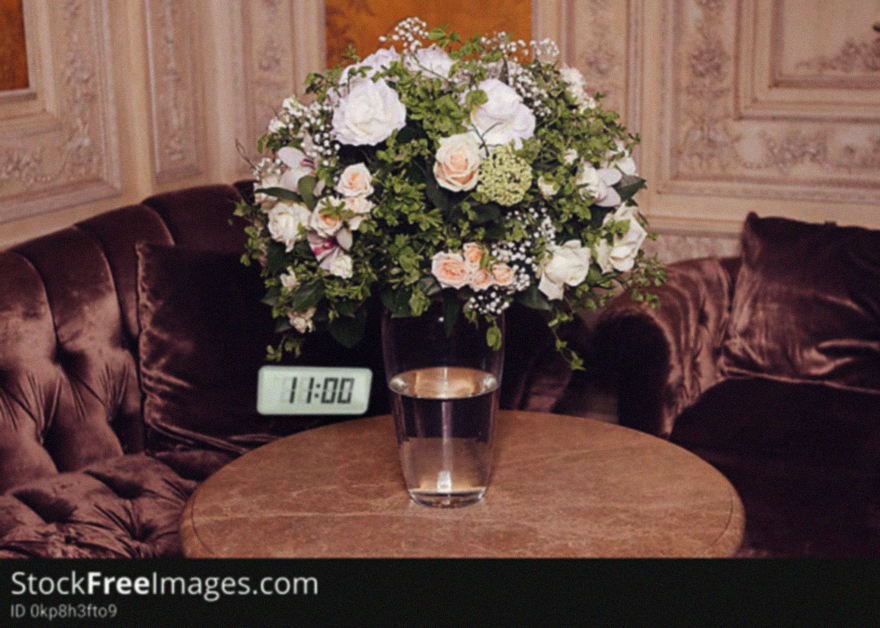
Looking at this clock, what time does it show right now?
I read 11:00
